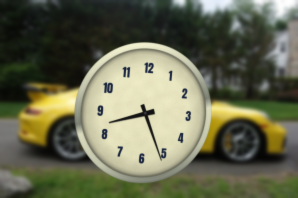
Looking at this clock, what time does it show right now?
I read 8:26
